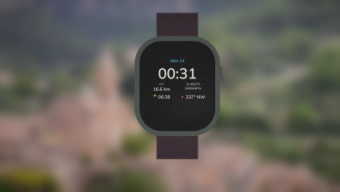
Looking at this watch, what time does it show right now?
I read 0:31
